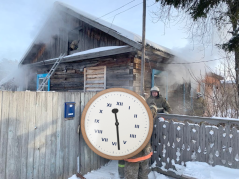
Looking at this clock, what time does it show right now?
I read 11:28
